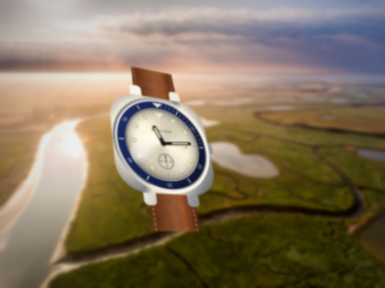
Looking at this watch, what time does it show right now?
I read 11:14
